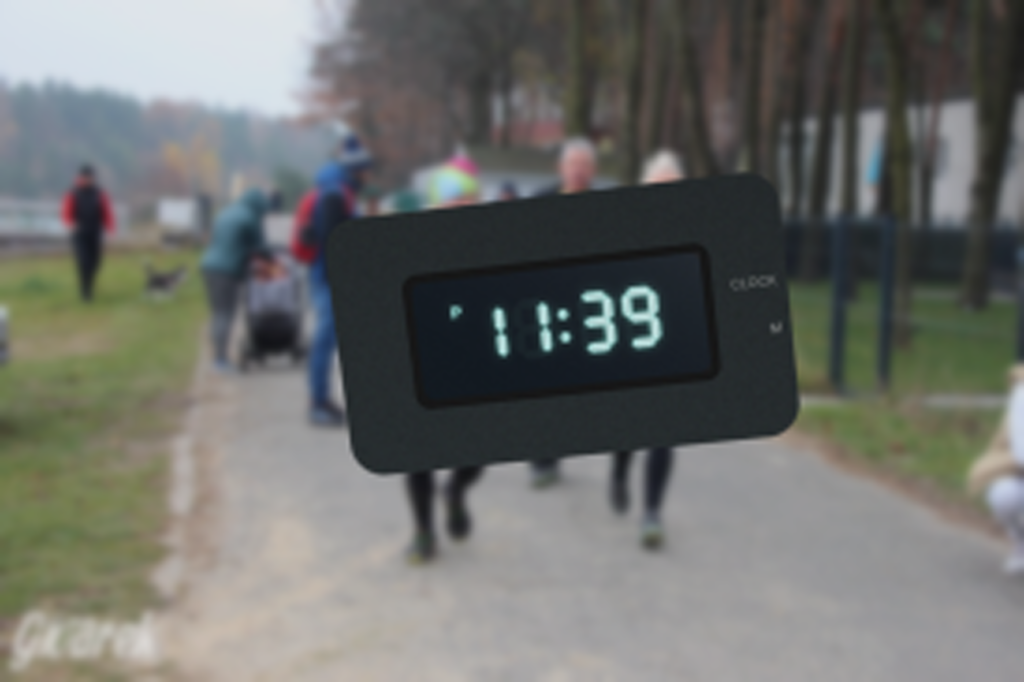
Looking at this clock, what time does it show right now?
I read 11:39
